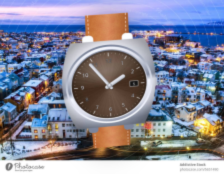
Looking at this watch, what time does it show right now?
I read 1:54
